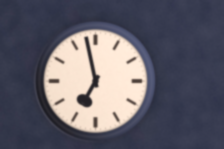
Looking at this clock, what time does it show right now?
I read 6:58
